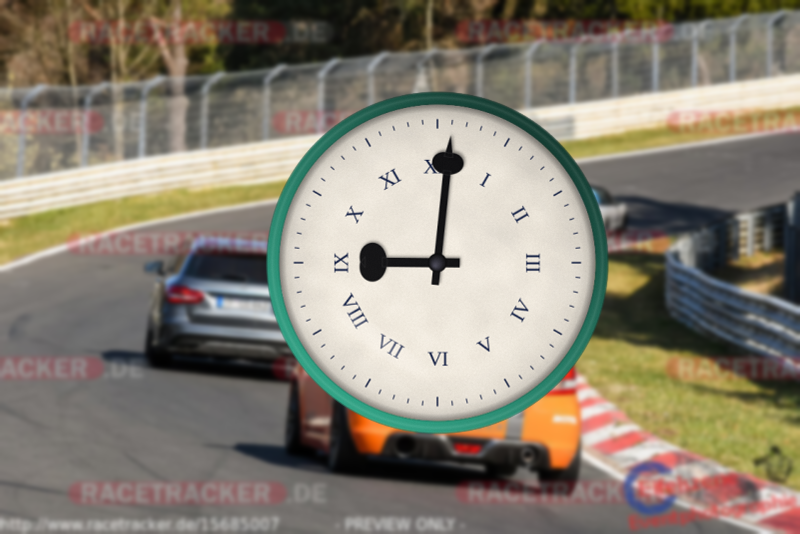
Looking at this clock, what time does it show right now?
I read 9:01
